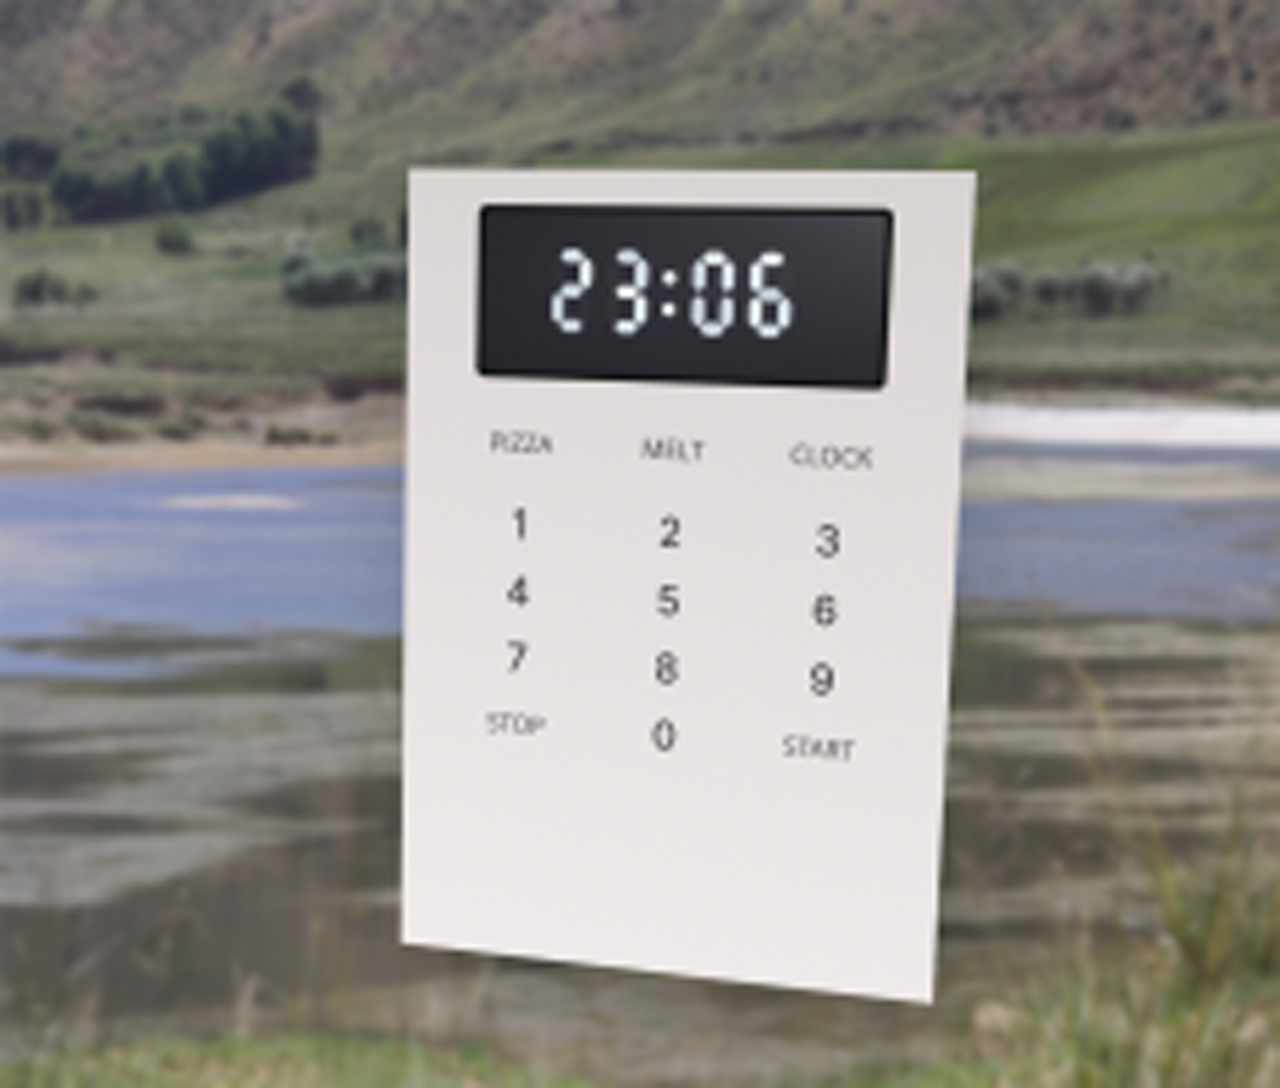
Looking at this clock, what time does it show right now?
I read 23:06
